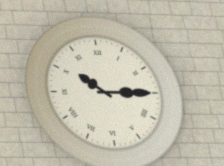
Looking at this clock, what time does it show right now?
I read 10:15
